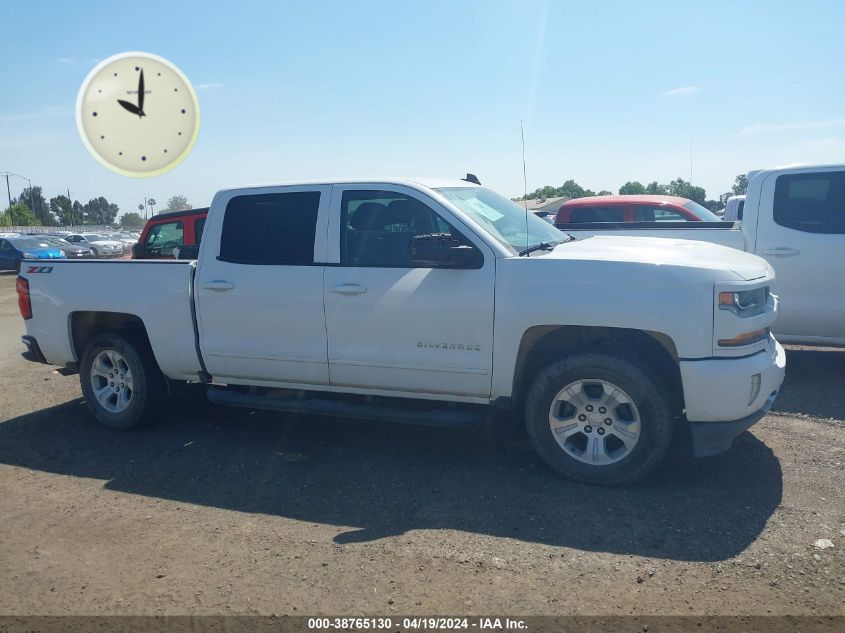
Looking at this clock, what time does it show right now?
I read 10:01
